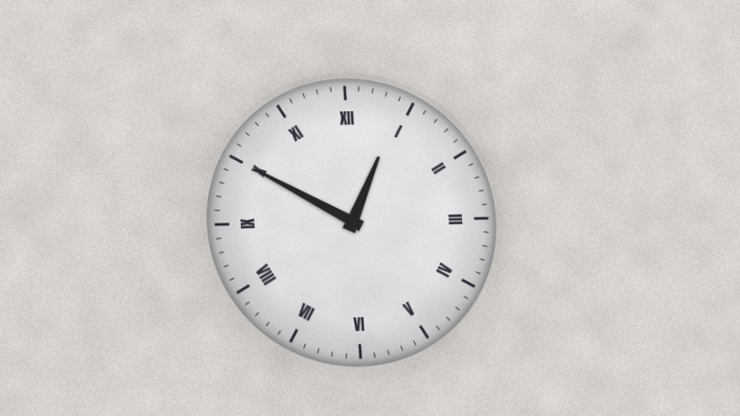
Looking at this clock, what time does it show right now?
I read 12:50
